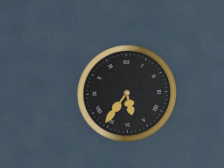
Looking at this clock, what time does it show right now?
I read 5:36
